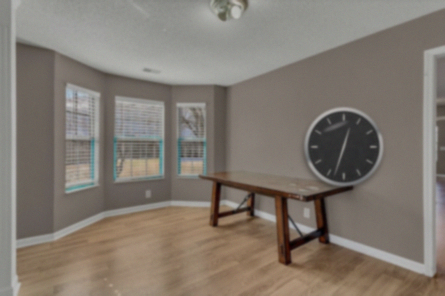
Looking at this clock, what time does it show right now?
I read 12:33
